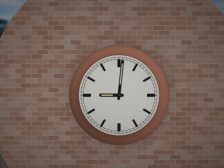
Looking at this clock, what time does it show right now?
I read 9:01
